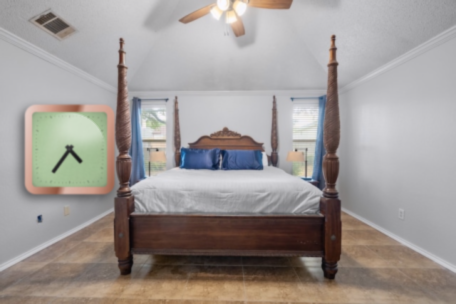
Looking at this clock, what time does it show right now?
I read 4:36
